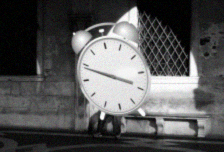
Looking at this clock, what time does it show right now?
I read 3:49
